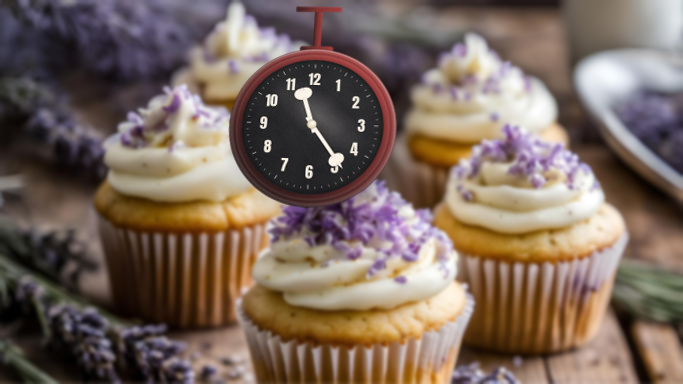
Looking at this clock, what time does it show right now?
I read 11:24
